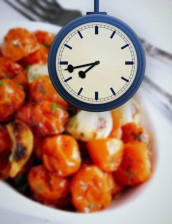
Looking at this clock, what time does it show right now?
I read 7:43
